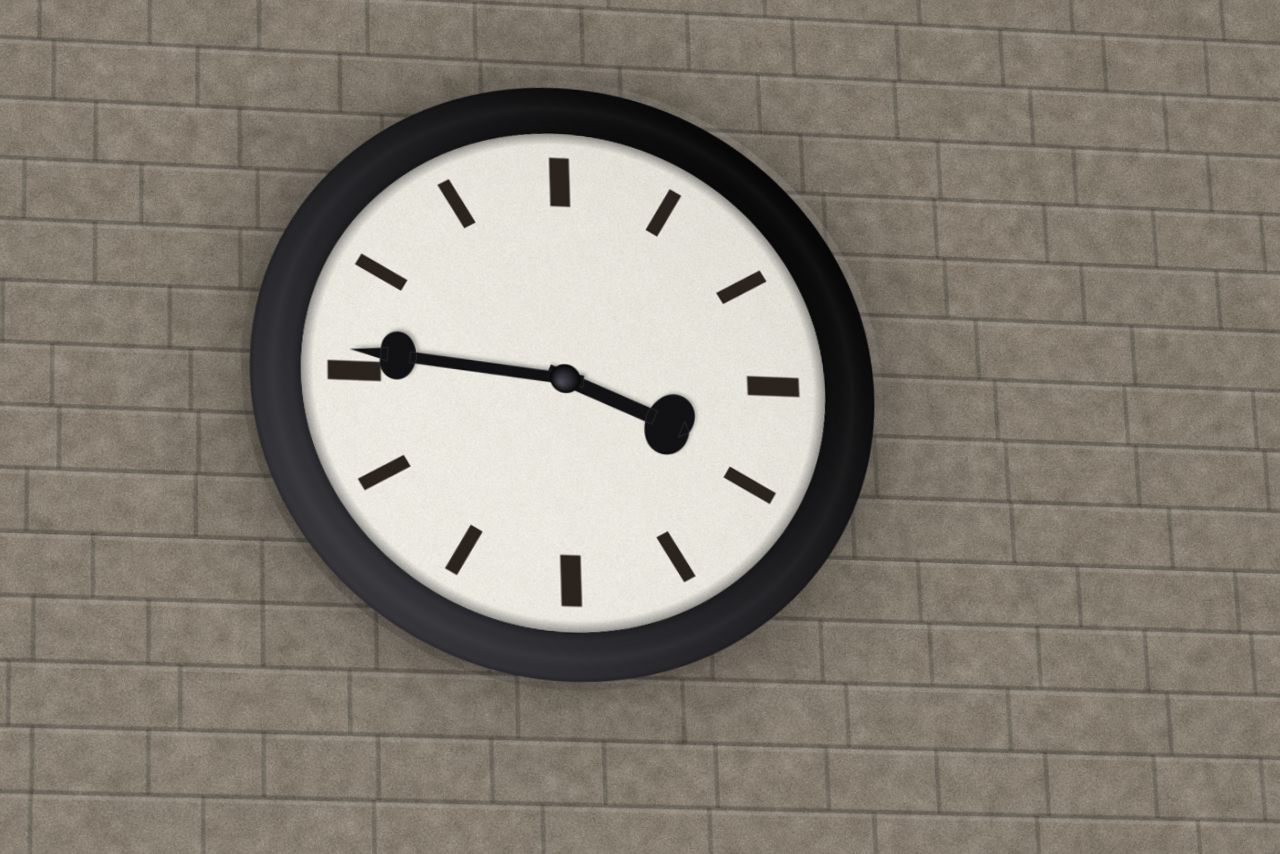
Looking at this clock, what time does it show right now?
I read 3:46
